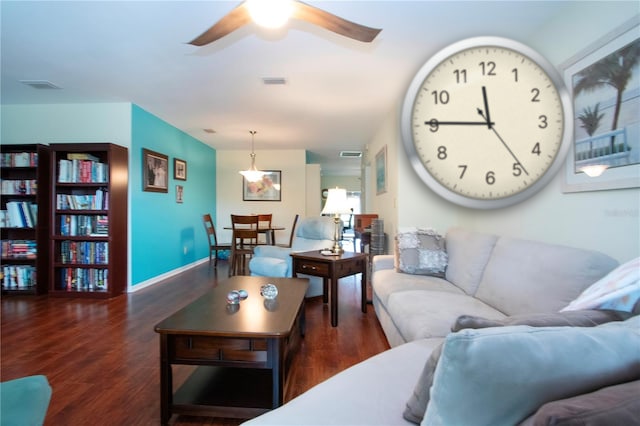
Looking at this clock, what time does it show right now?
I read 11:45:24
